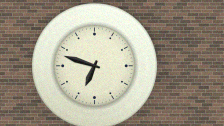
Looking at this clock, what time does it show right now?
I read 6:48
